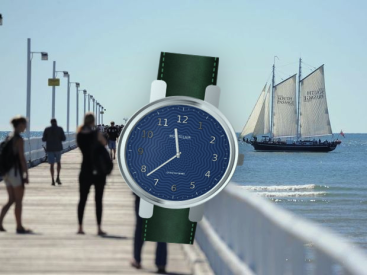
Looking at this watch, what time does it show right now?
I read 11:38
